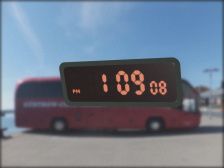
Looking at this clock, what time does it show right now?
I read 1:09:08
